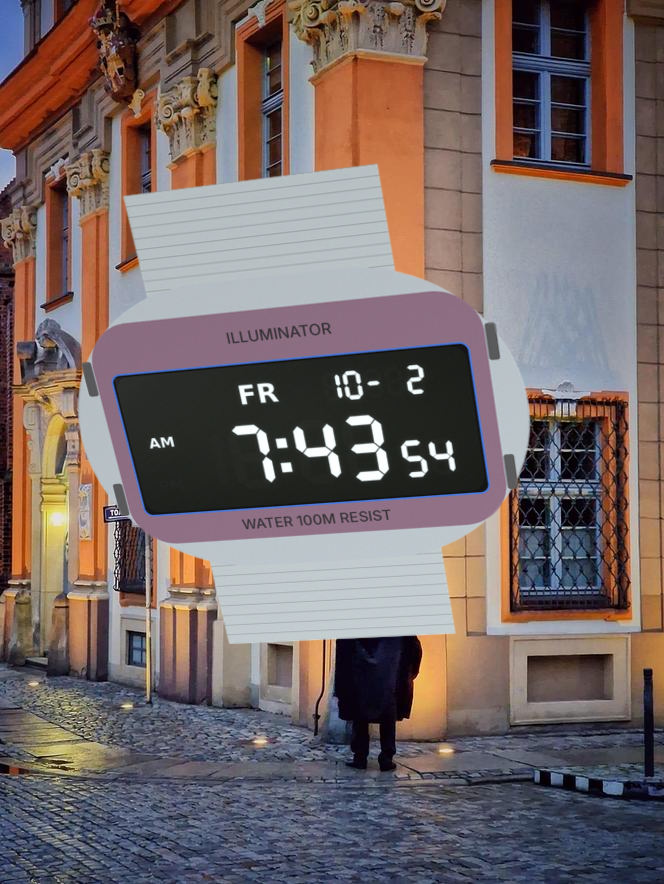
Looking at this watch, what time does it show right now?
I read 7:43:54
